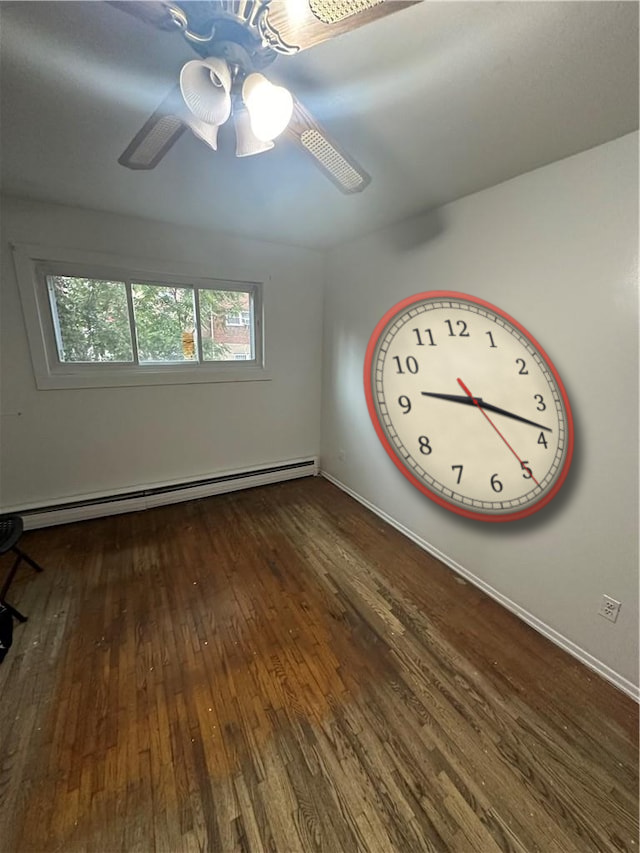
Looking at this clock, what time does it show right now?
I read 9:18:25
